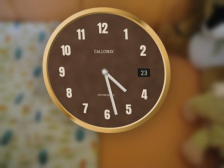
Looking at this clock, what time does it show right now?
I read 4:28
